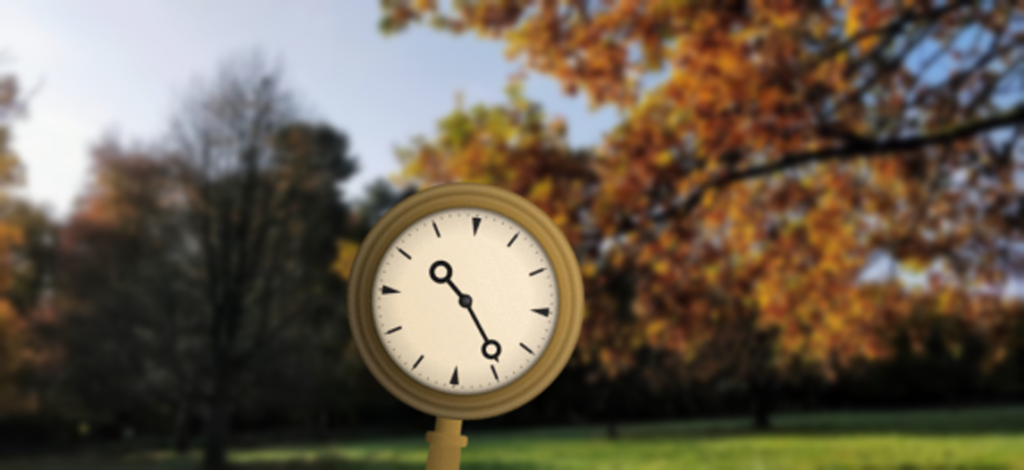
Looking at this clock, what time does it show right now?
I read 10:24
